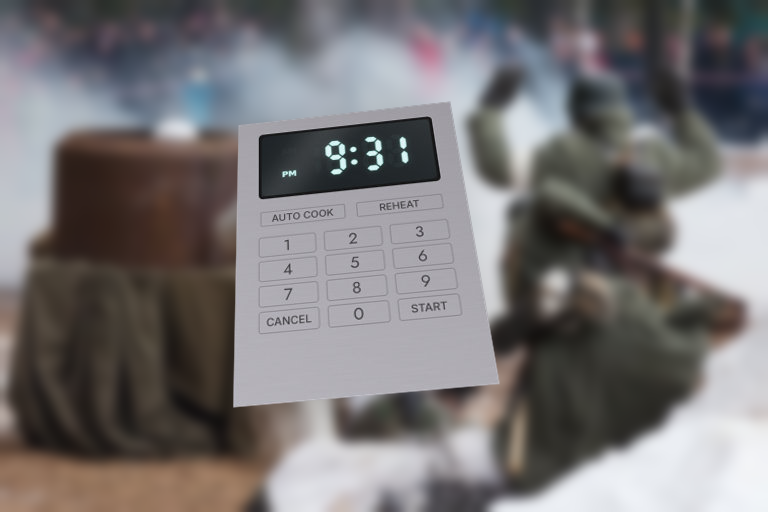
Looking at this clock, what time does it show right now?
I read 9:31
